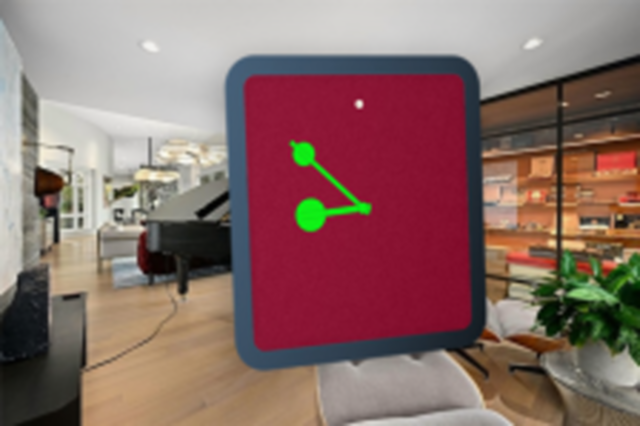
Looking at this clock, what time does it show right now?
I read 8:52
